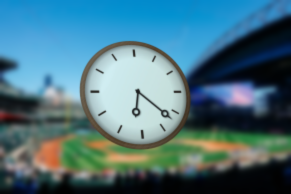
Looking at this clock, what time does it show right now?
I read 6:22
